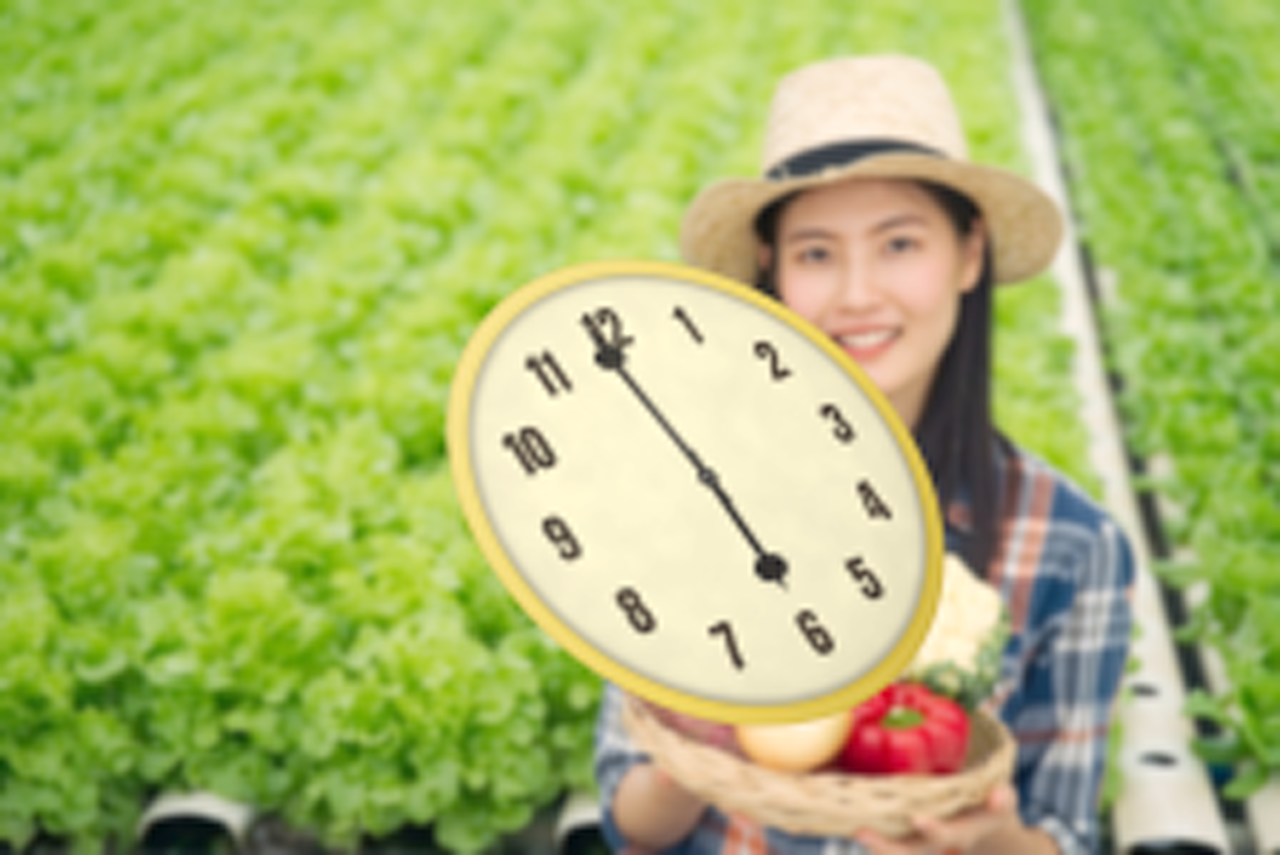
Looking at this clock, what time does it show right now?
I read 5:59
